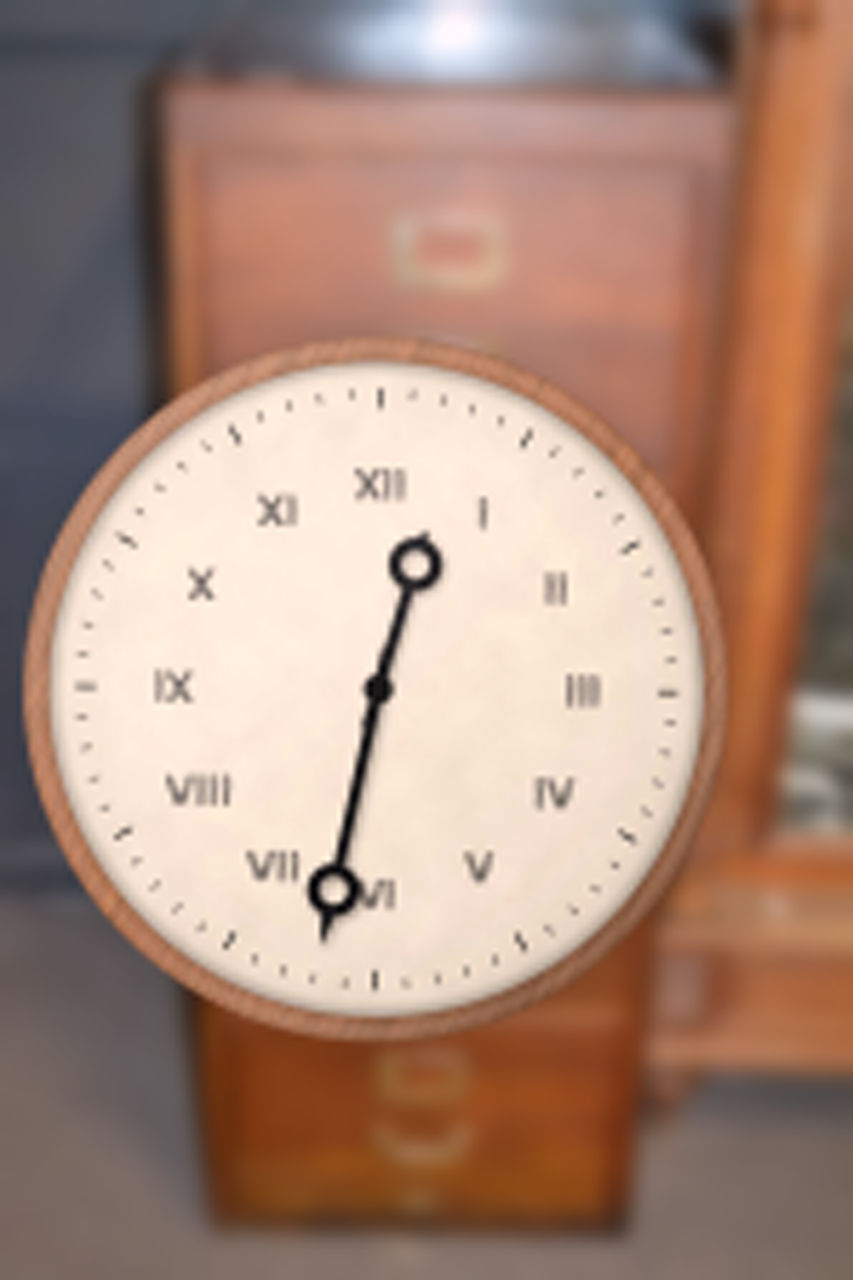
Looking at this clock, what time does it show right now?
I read 12:32
